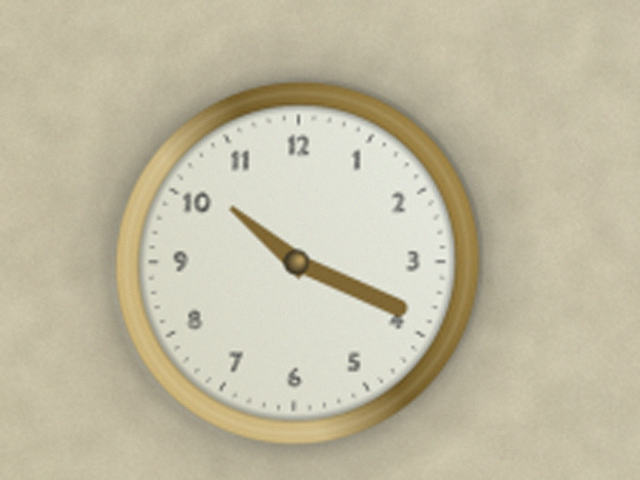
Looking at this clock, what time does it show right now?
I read 10:19
